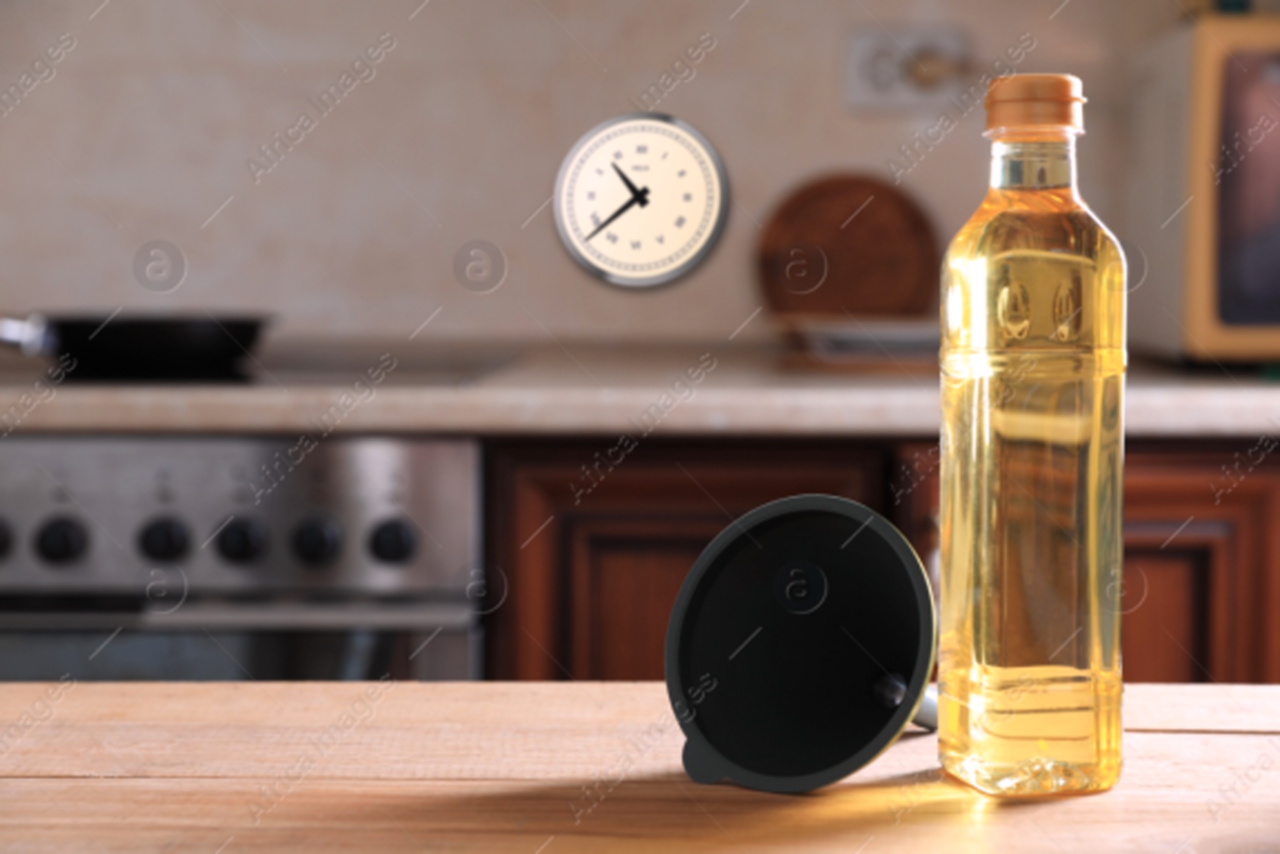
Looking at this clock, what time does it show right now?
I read 10:38
